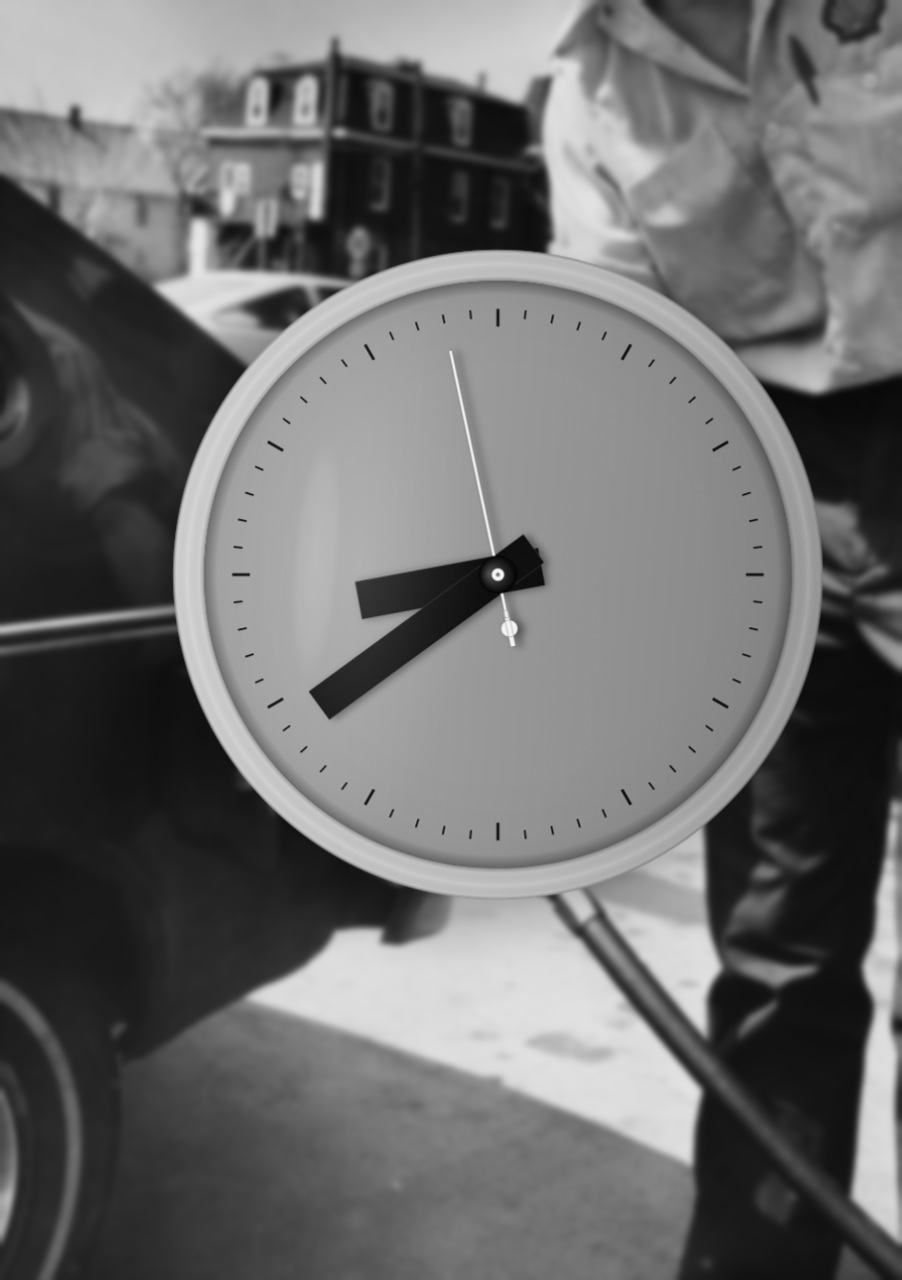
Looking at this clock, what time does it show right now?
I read 8:38:58
